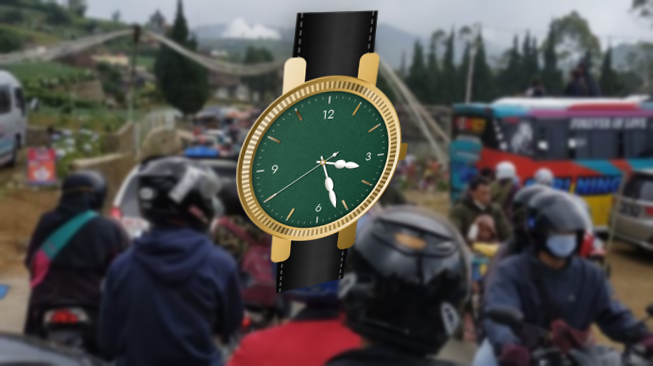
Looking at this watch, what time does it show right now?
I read 3:26:40
